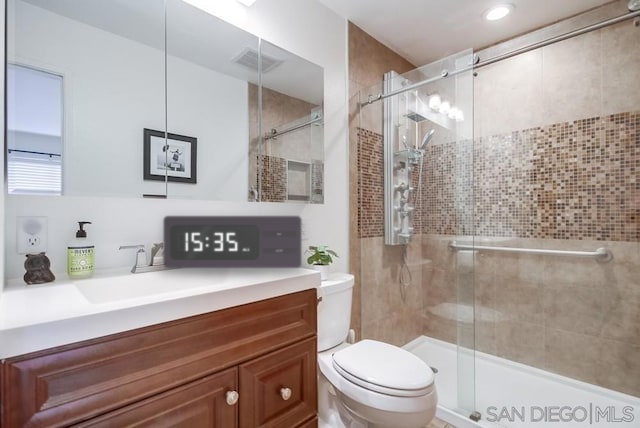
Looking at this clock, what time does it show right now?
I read 15:35
